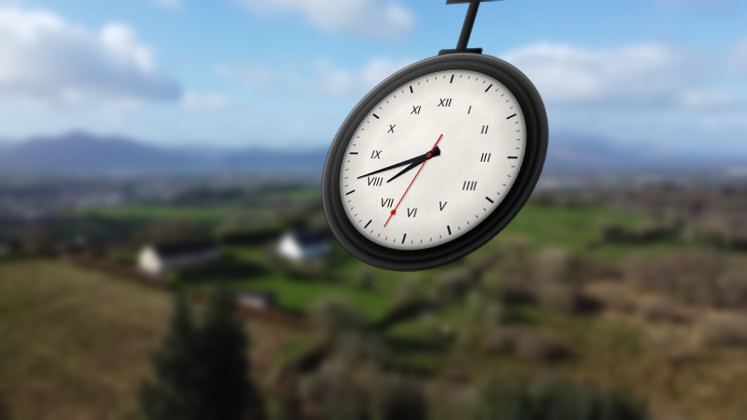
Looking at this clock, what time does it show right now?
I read 7:41:33
